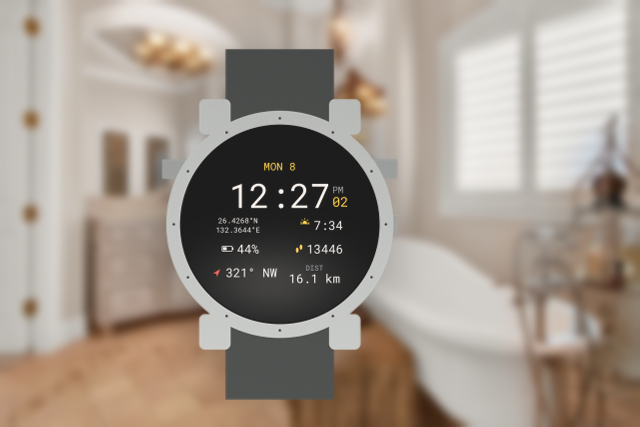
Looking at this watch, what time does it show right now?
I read 12:27:02
